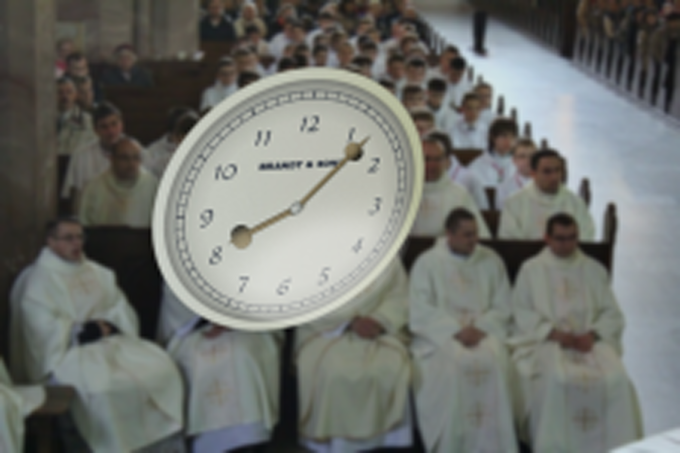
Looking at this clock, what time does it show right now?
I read 8:07
